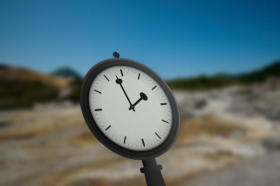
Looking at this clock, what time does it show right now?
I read 1:58
